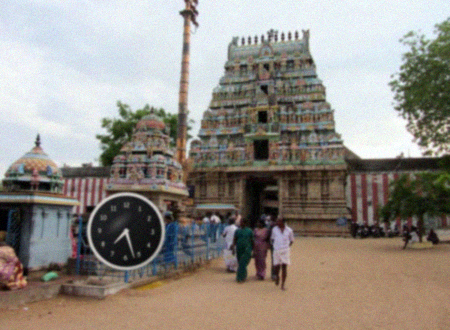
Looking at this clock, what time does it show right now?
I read 7:27
